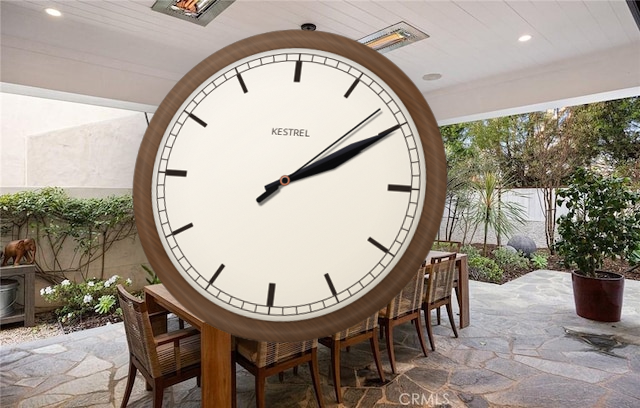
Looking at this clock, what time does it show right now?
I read 2:10:08
